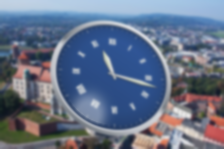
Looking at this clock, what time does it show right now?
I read 11:17
